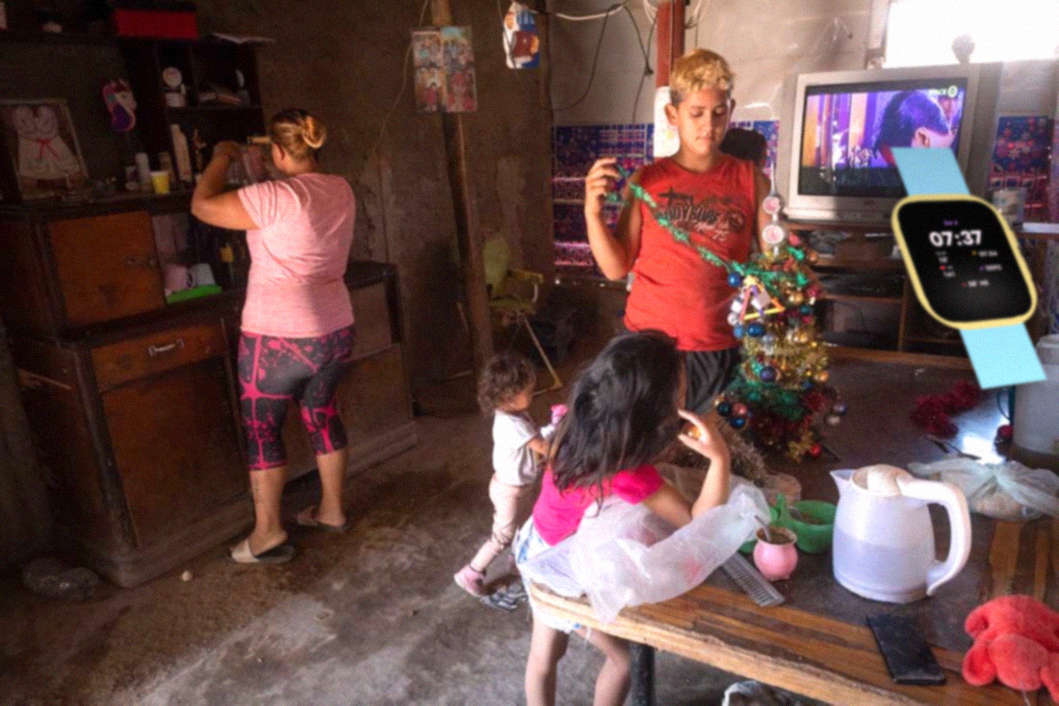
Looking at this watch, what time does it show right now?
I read 7:37
